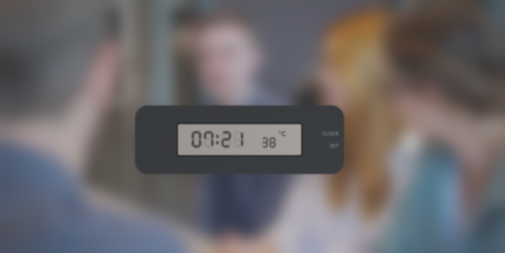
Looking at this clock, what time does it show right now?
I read 7:21
